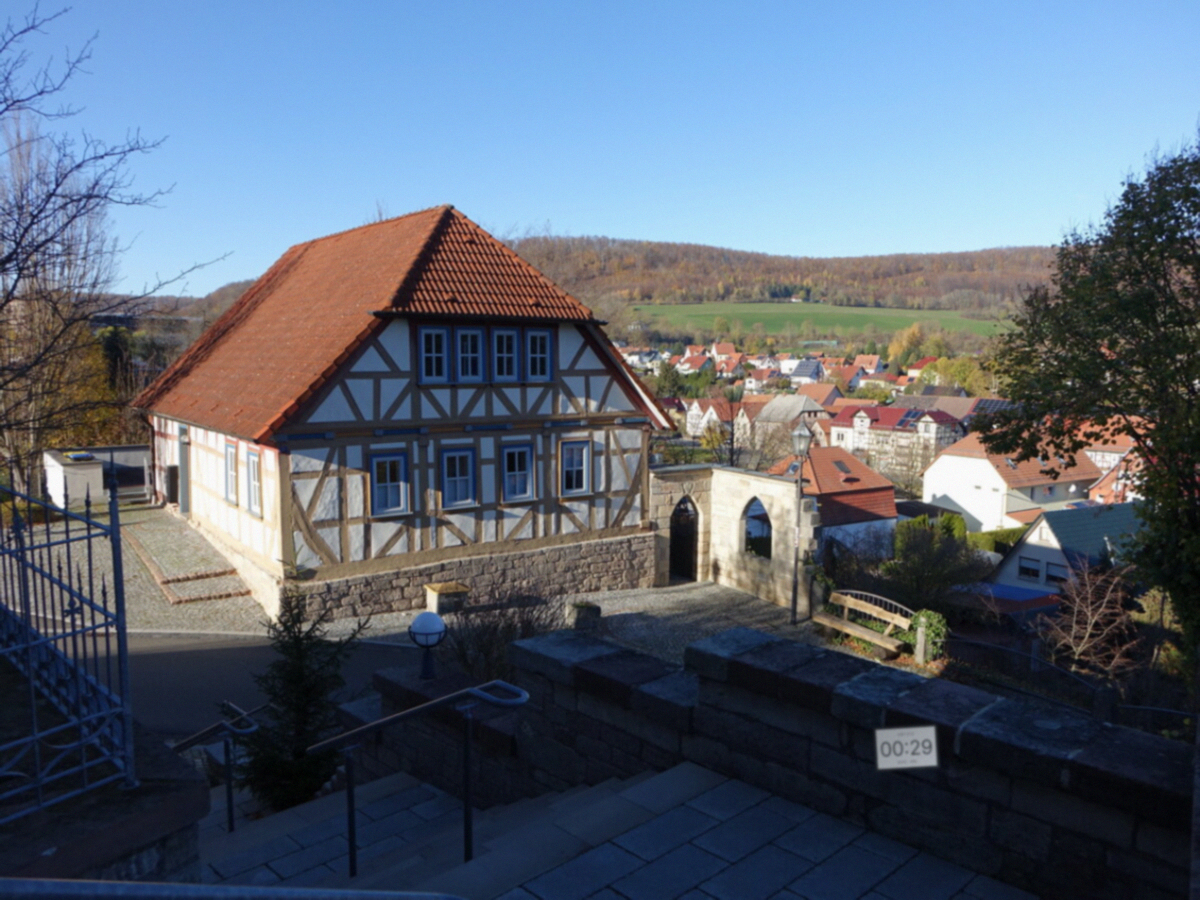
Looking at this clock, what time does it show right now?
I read 0:29
